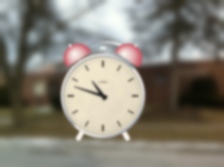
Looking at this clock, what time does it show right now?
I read 10:48
